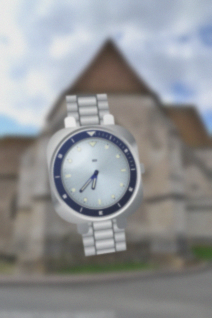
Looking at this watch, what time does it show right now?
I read 6:38
